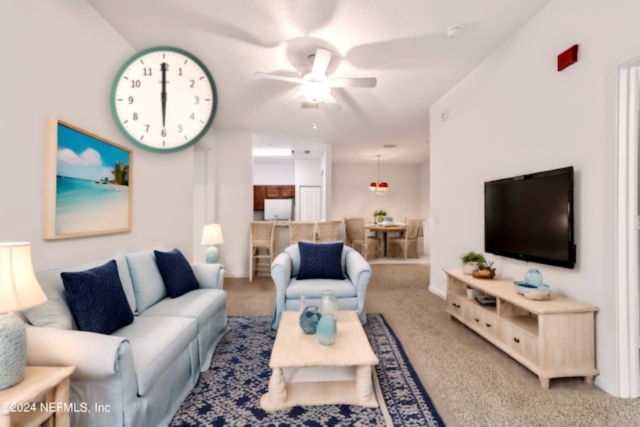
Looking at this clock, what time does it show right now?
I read 6:00
